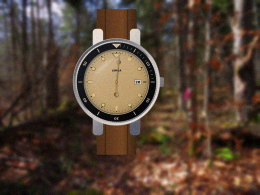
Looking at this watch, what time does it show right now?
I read 6:01
